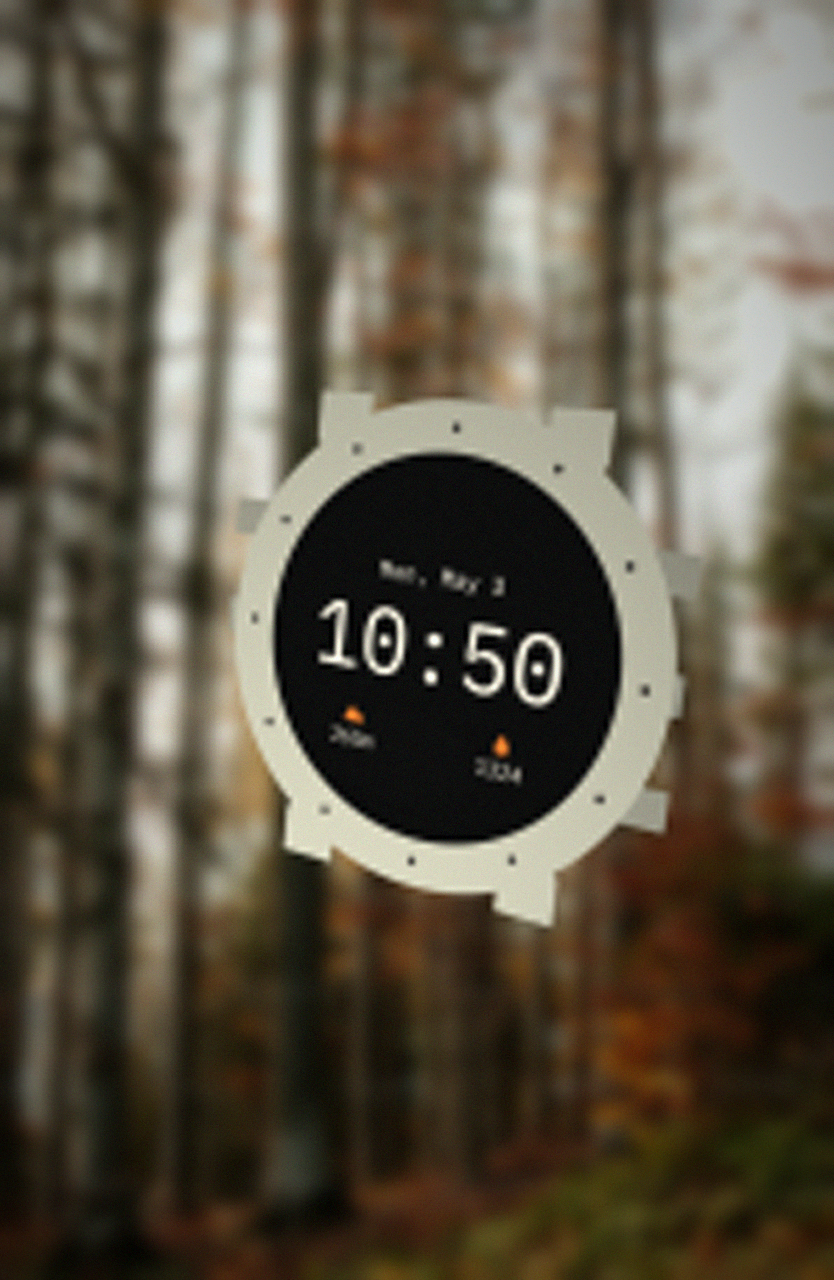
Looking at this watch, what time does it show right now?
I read 10:50
